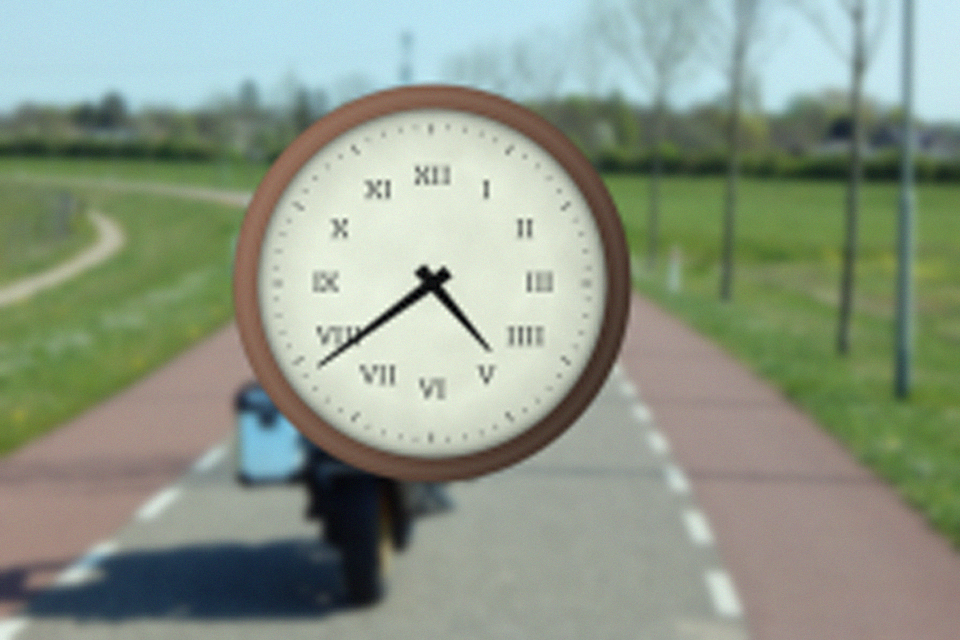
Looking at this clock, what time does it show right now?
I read 4:39
